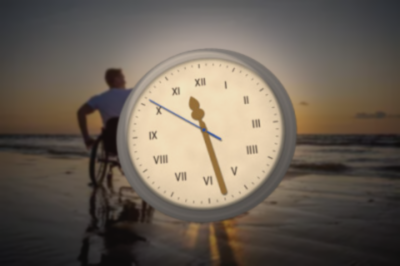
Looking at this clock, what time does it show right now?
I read 11:27:51
